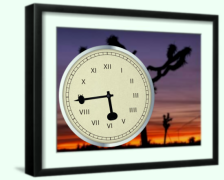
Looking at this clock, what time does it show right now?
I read 5:44
